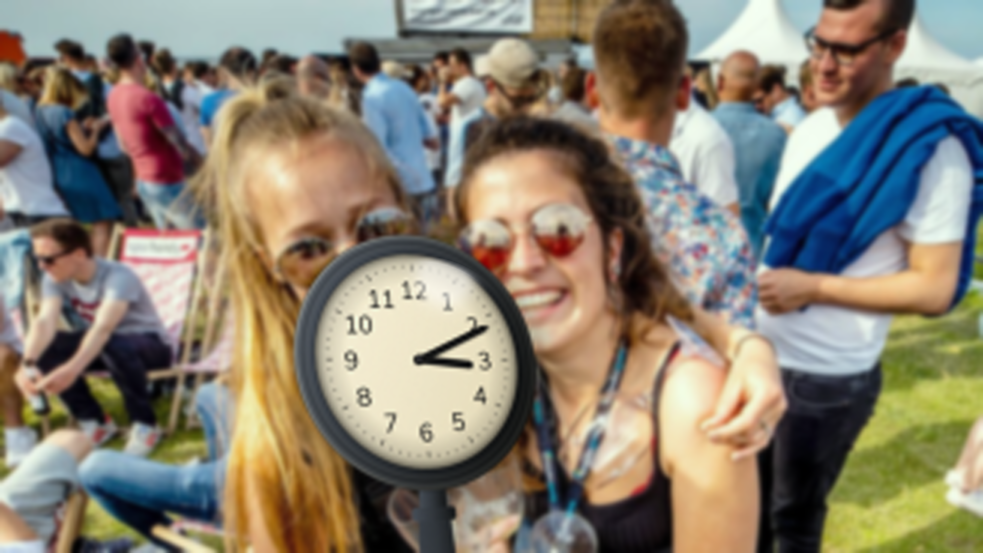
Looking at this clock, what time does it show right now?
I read 3:11
